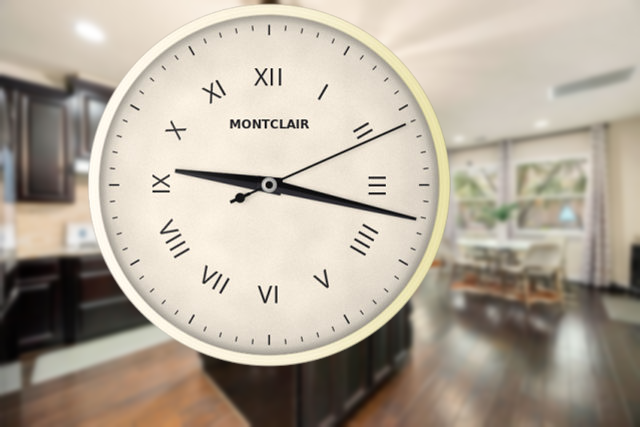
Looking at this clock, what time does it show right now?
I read 9:17:11
